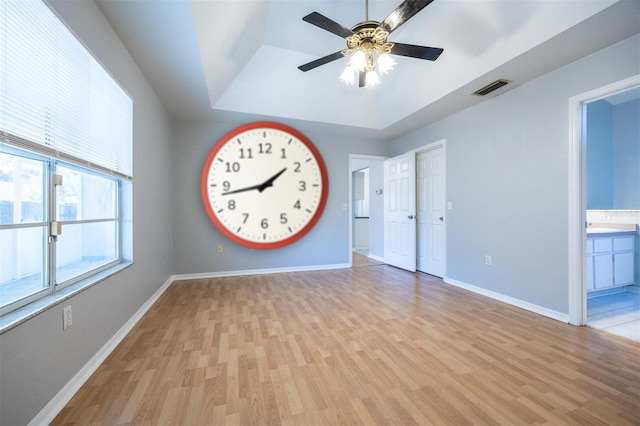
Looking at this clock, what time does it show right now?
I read 1:43
